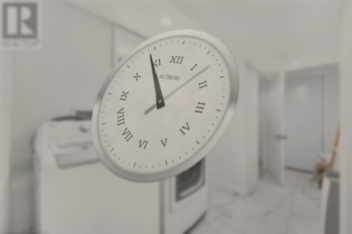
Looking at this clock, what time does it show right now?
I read 10:54:07
